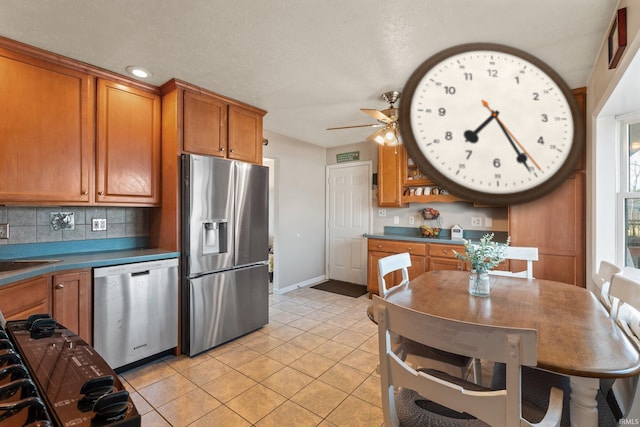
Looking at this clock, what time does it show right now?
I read 7:25:24
